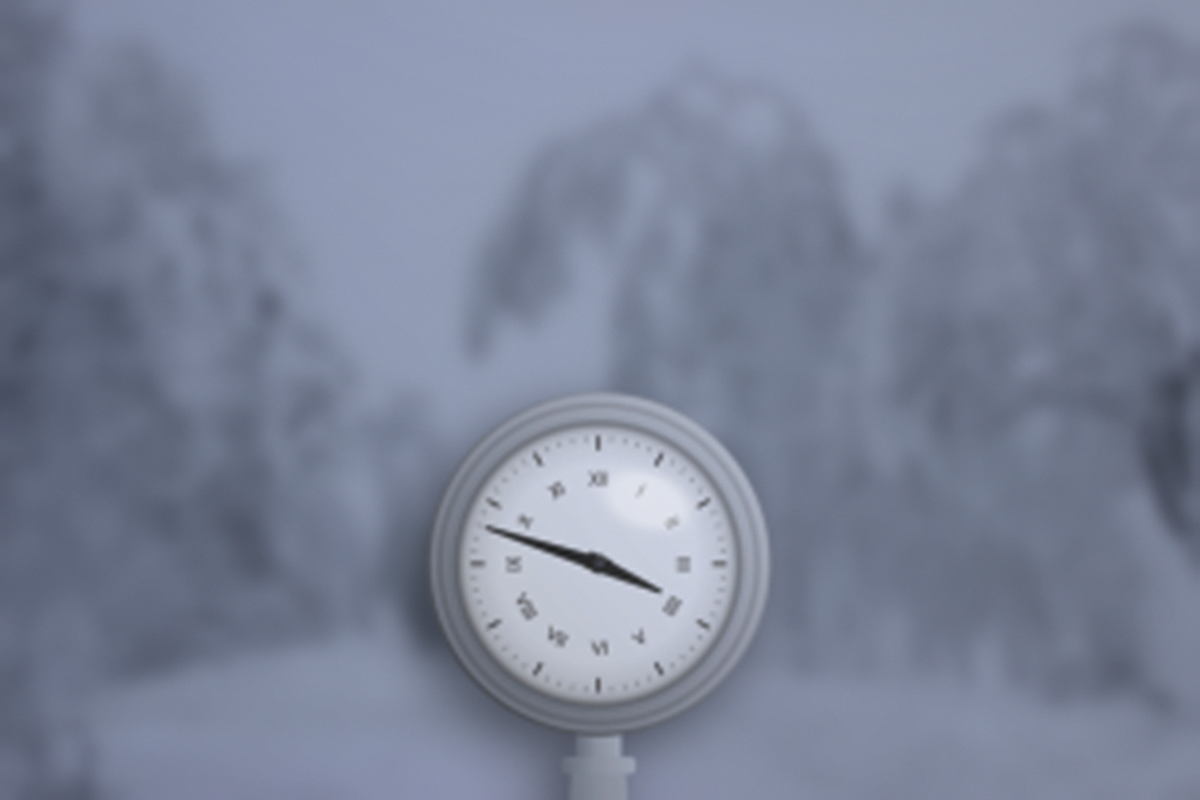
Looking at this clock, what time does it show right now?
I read 3:48
